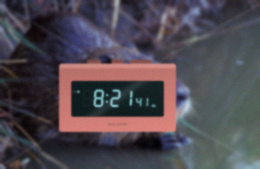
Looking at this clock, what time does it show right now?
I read 8:21
